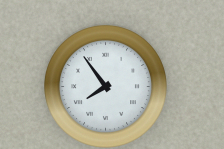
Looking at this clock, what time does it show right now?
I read 7:54
